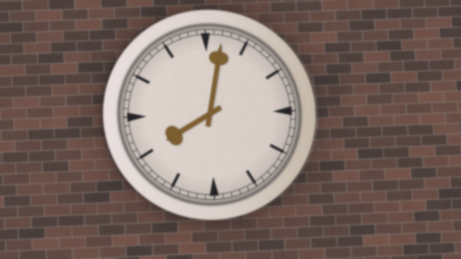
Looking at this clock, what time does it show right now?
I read 8:02
